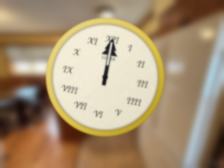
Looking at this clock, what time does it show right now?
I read 12:00
